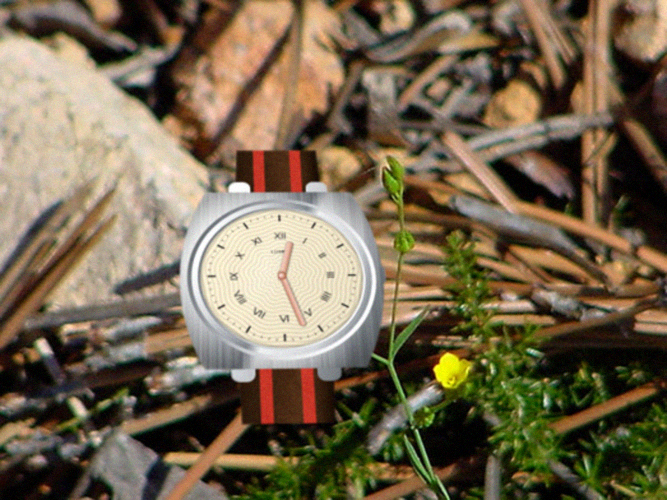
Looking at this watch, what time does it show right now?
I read 12:27
